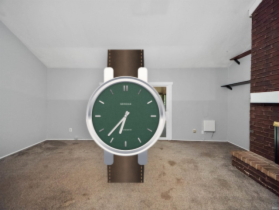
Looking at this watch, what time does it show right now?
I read 6:37
